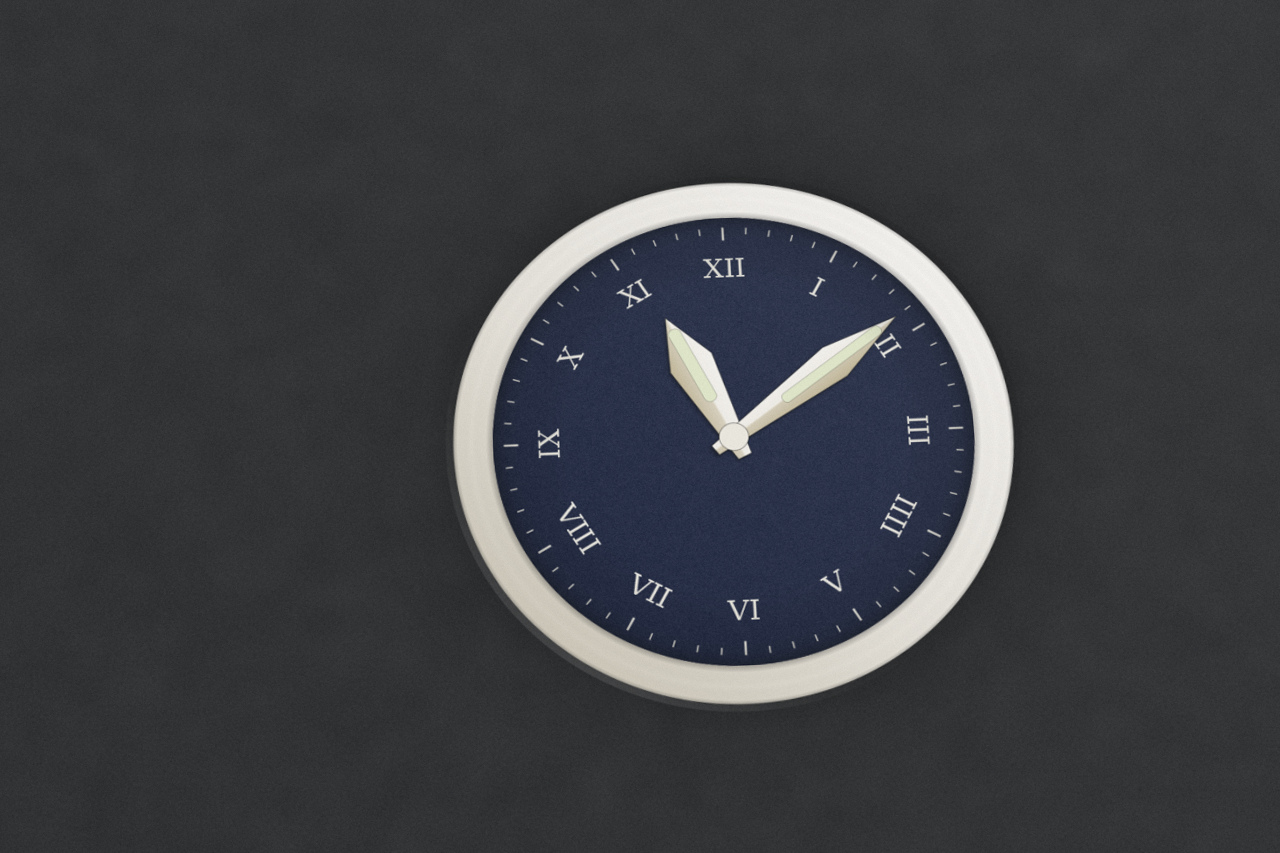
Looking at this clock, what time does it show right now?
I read 11:09
